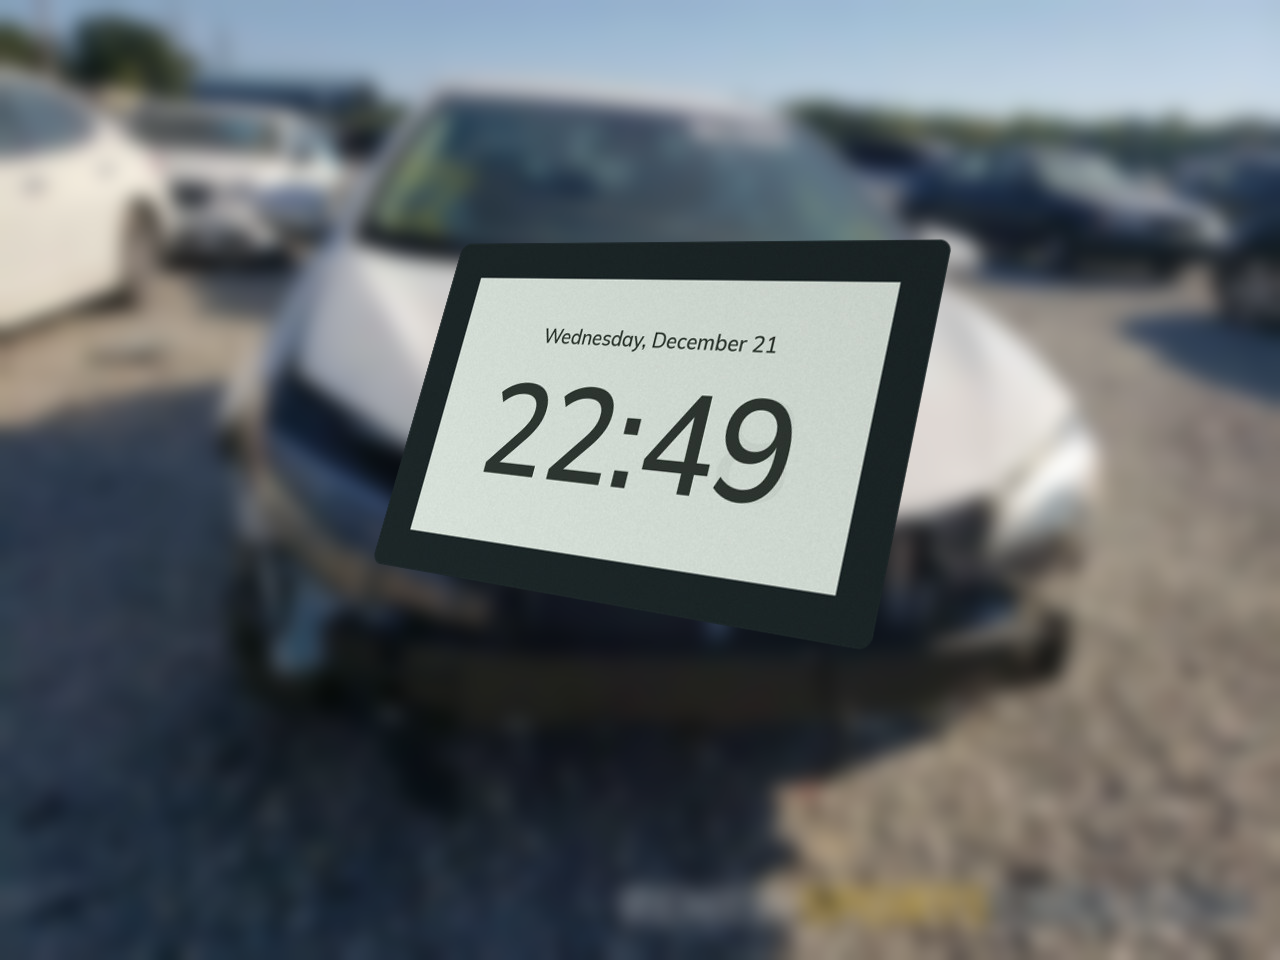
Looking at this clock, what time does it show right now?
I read 22:49
